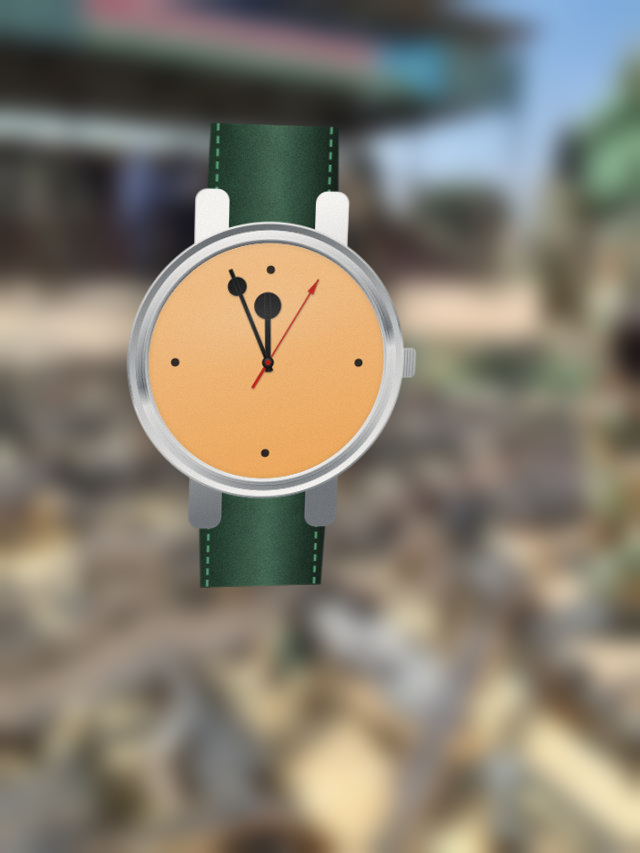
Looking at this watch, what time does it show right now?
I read 11:56:05
